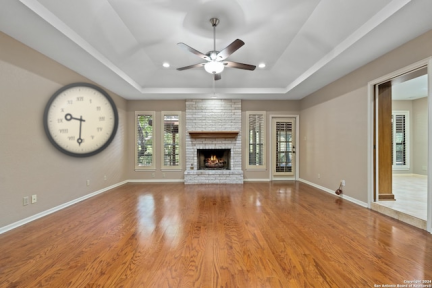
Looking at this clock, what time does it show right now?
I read 9:31
